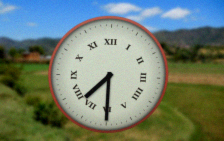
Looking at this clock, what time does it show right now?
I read 7:30
